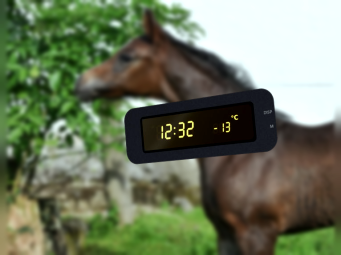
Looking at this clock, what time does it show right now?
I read 12:32
